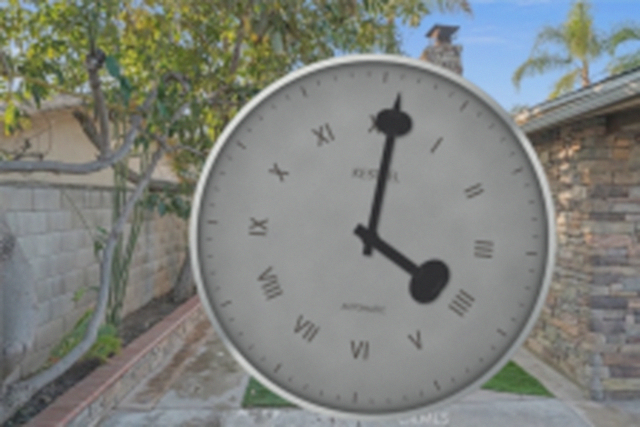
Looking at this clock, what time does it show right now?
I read 4:01
